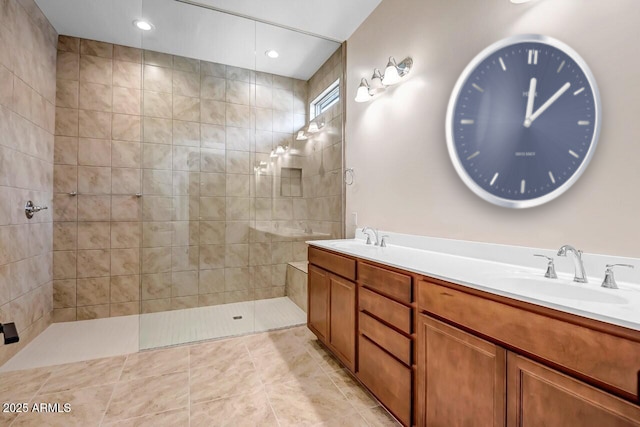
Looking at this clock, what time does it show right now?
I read 12:08
